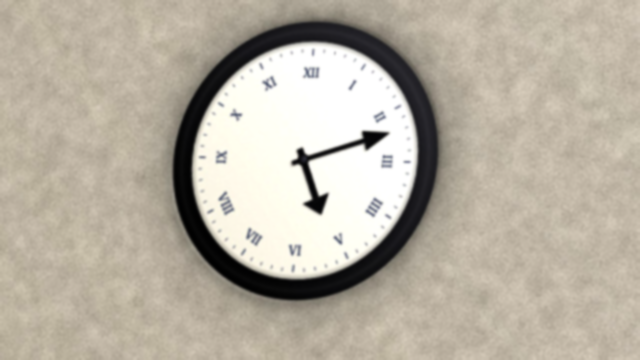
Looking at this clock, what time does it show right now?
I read 5:12
